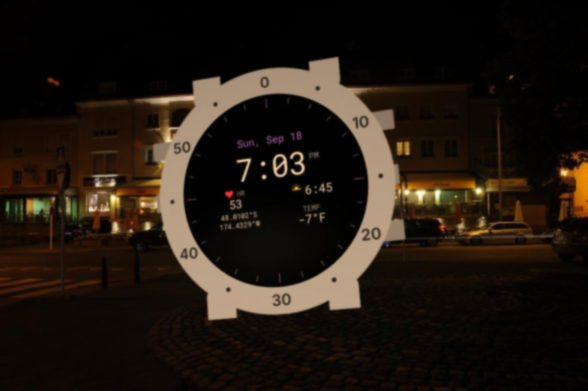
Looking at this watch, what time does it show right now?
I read 7:03
